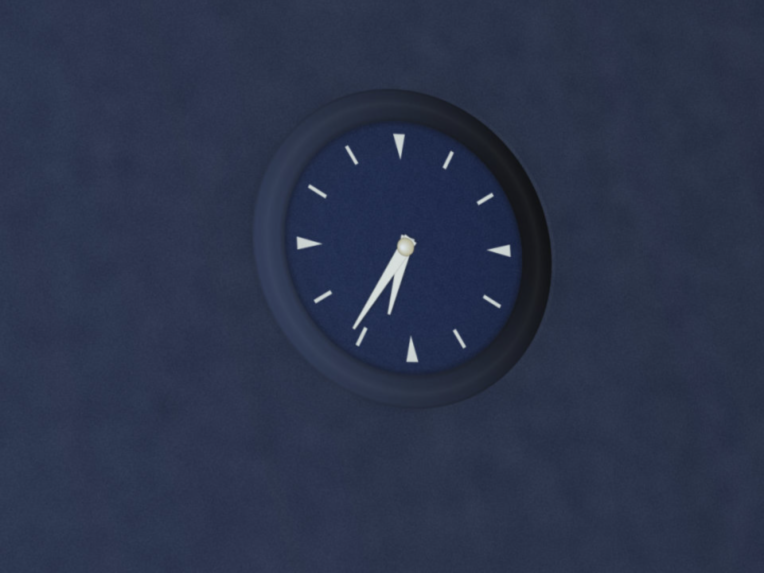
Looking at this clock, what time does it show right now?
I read 6:36
